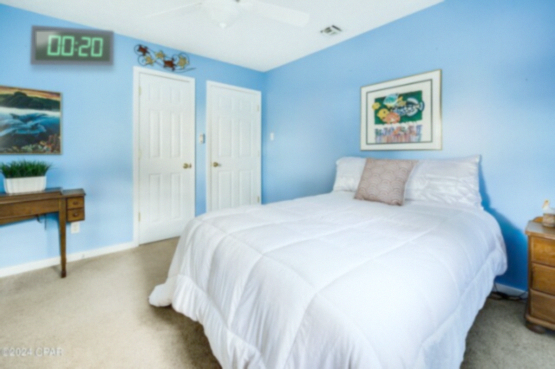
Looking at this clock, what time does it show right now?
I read 0:20
